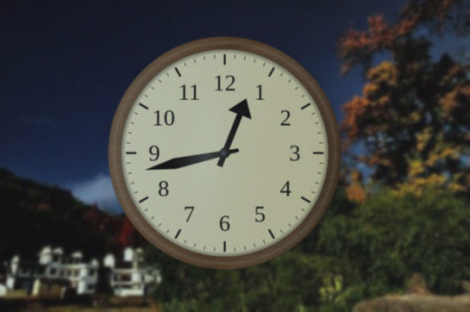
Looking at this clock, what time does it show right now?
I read 12:43
